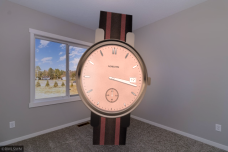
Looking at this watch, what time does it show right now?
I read 3:17
